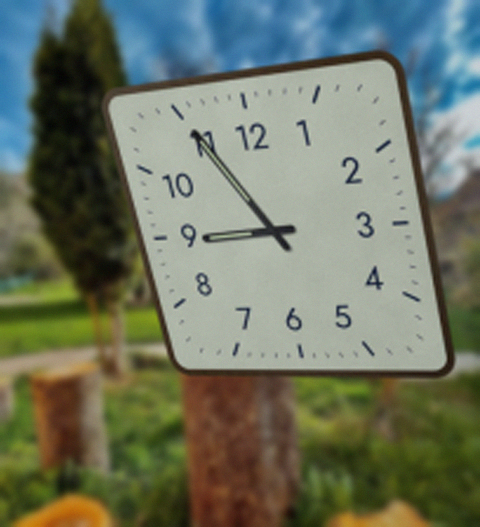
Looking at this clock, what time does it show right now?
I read 8:55
